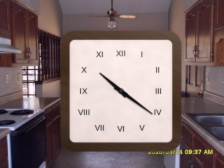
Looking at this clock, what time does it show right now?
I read 10:21
